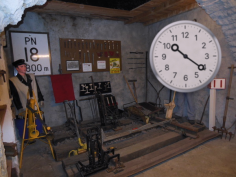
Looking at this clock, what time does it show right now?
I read 10:21
